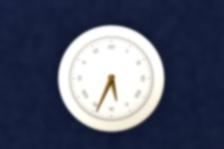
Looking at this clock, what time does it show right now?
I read 5:34
